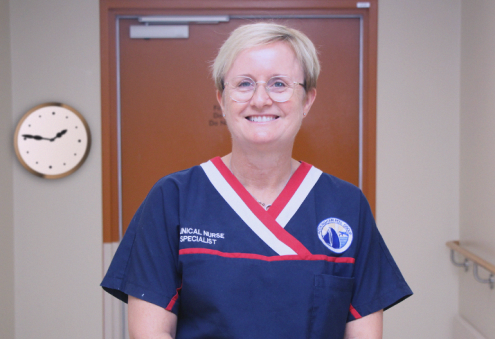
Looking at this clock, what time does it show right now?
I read 1:46
